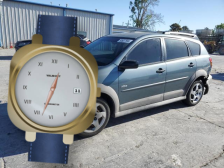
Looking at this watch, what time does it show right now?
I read 12:33
